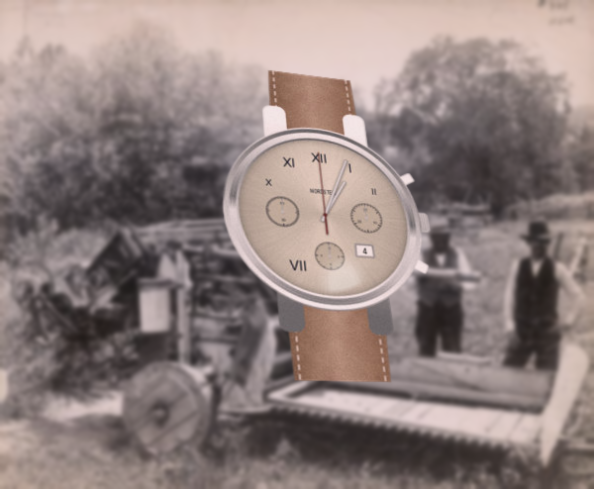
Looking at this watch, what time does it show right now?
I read 1:04
